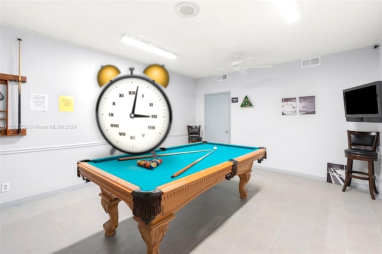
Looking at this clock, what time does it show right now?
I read 3:02
